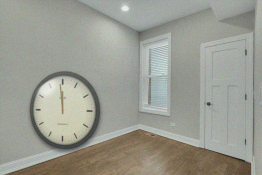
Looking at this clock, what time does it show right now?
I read 11:59
